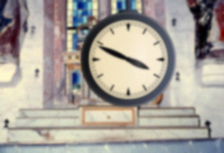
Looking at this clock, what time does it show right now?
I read 3:49
